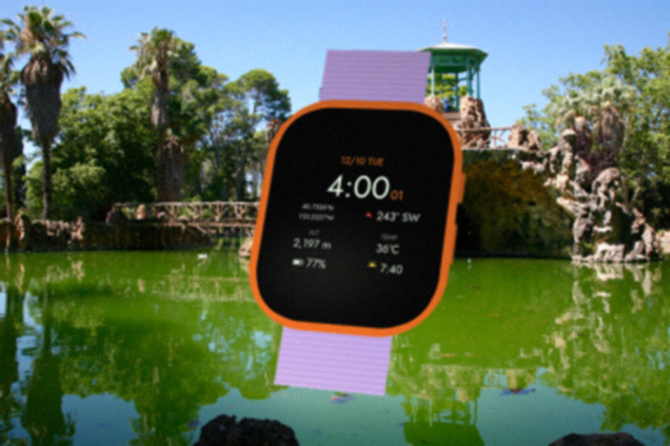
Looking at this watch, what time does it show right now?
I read 4:00
